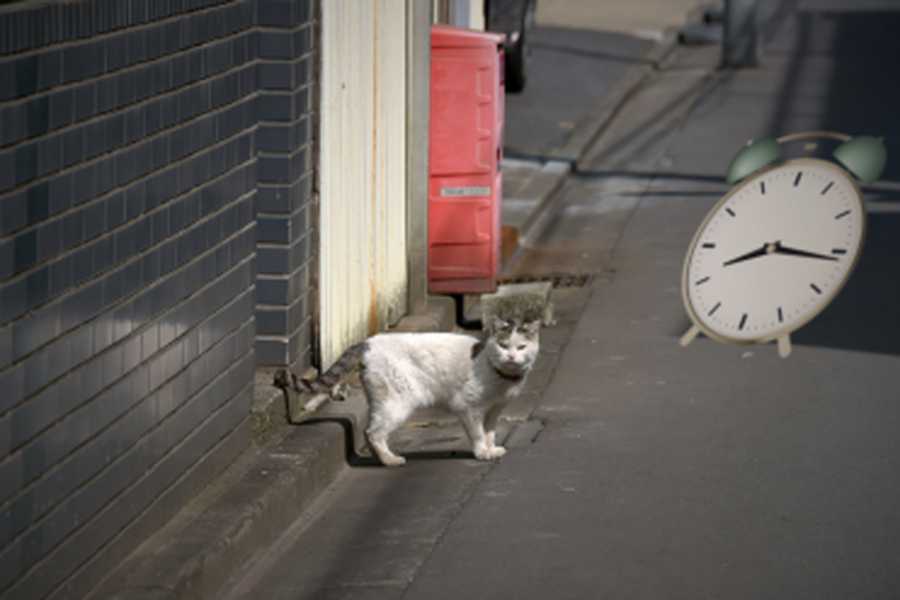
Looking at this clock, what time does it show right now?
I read 8:16
